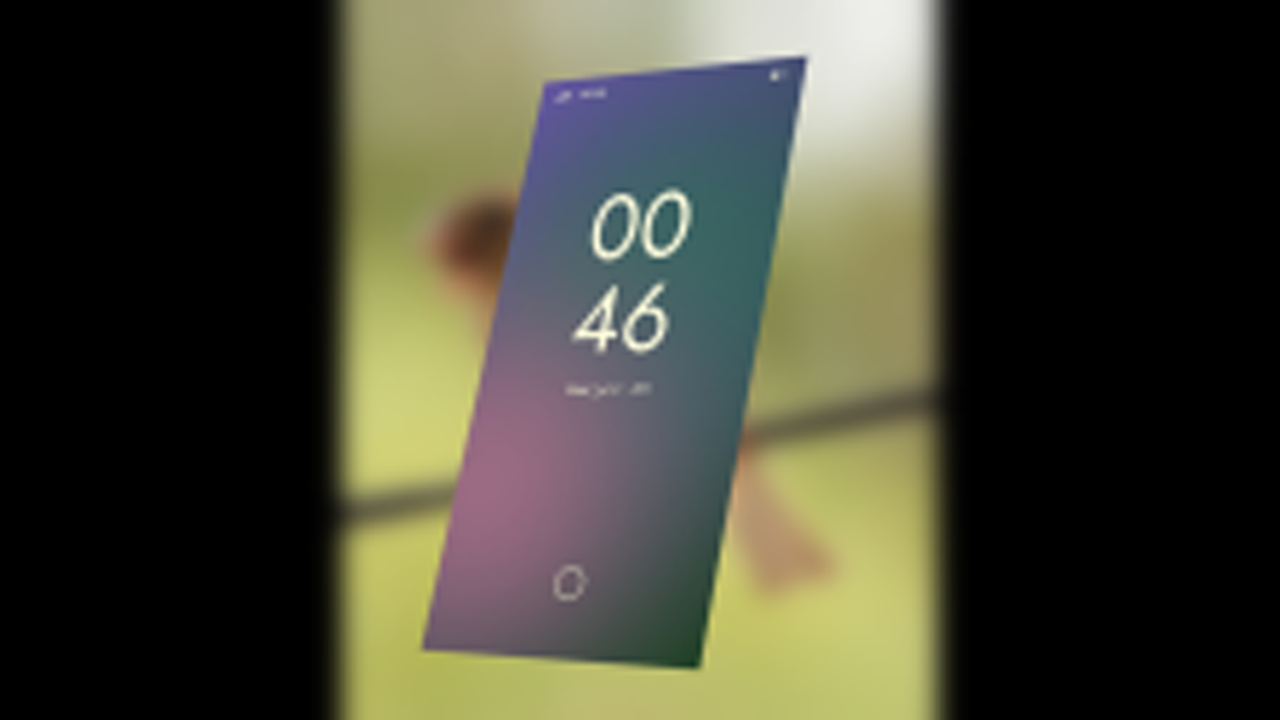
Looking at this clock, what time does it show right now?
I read 0:46
